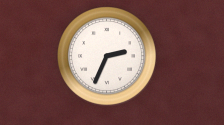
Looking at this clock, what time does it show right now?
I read 2:34
